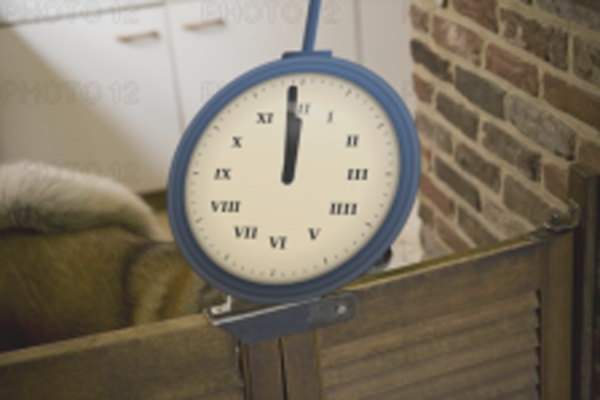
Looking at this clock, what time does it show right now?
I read 11:59
